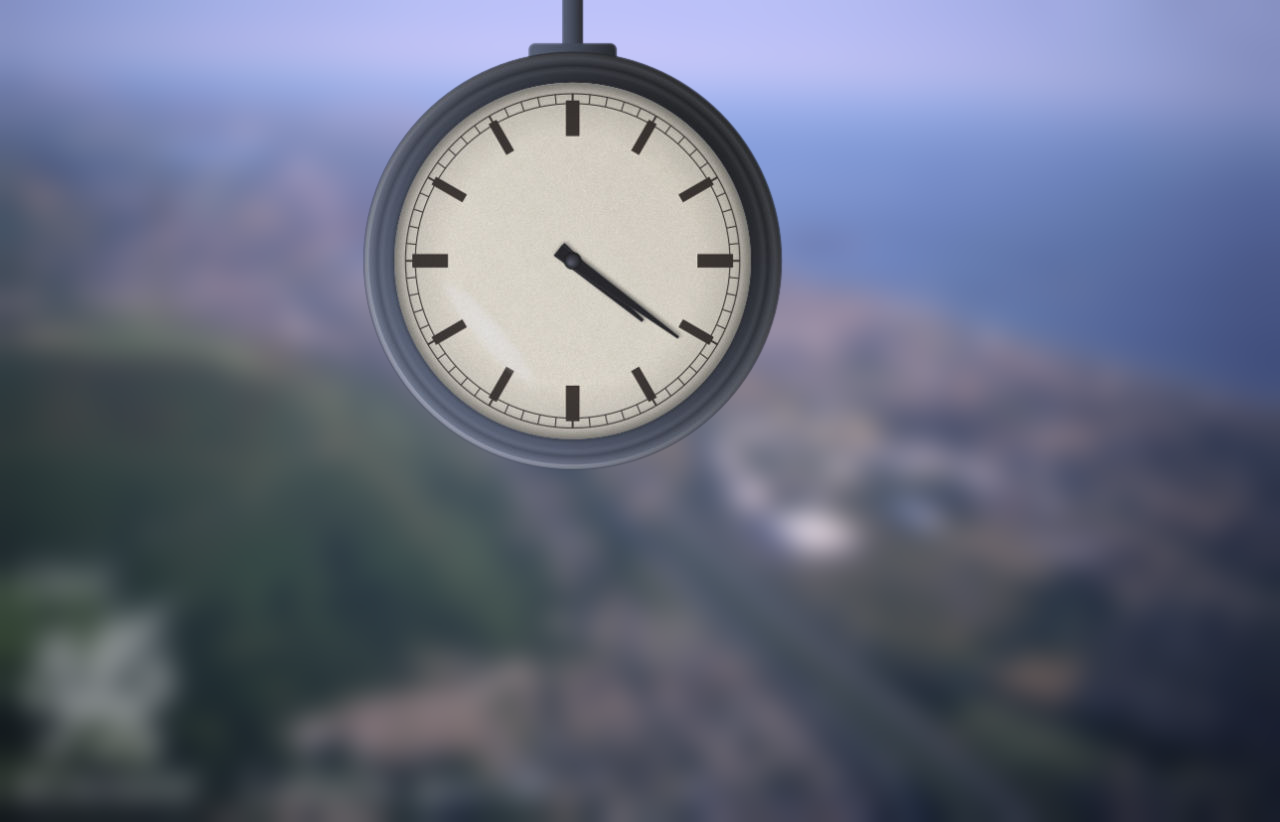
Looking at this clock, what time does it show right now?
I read 4:21
